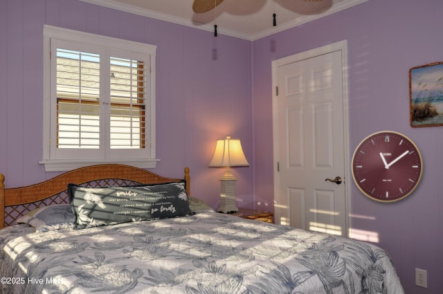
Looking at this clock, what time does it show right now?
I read 11:09
